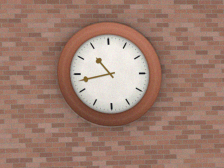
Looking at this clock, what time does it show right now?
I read 10:43
